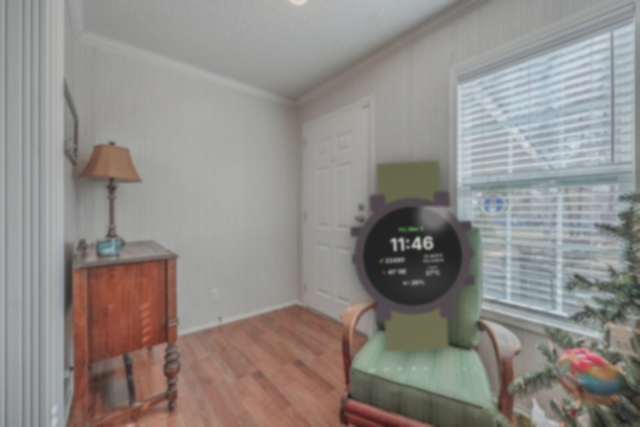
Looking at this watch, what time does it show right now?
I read 11:46
